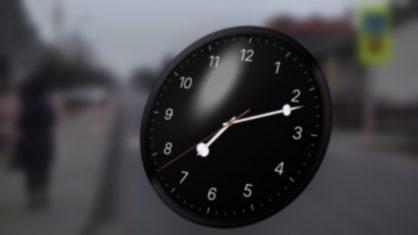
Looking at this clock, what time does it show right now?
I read 7:11:38
